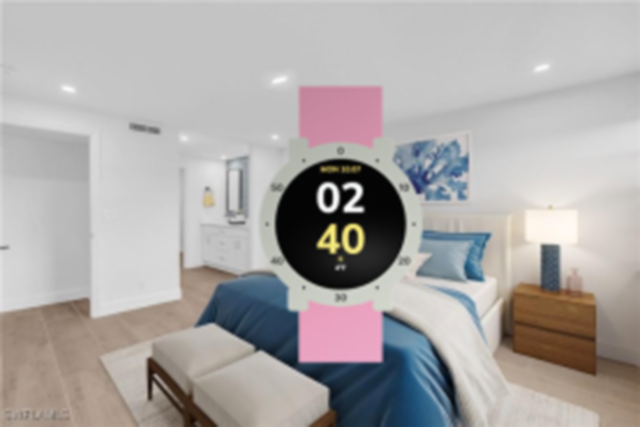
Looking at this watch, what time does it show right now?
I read 2:40
